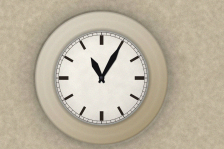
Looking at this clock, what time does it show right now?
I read 11:05
